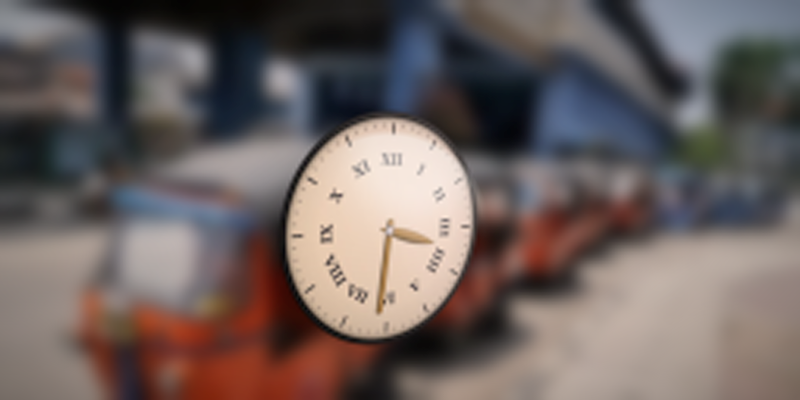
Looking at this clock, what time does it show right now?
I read 3:31
